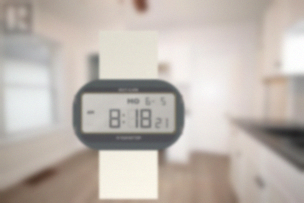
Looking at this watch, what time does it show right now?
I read 8:18
